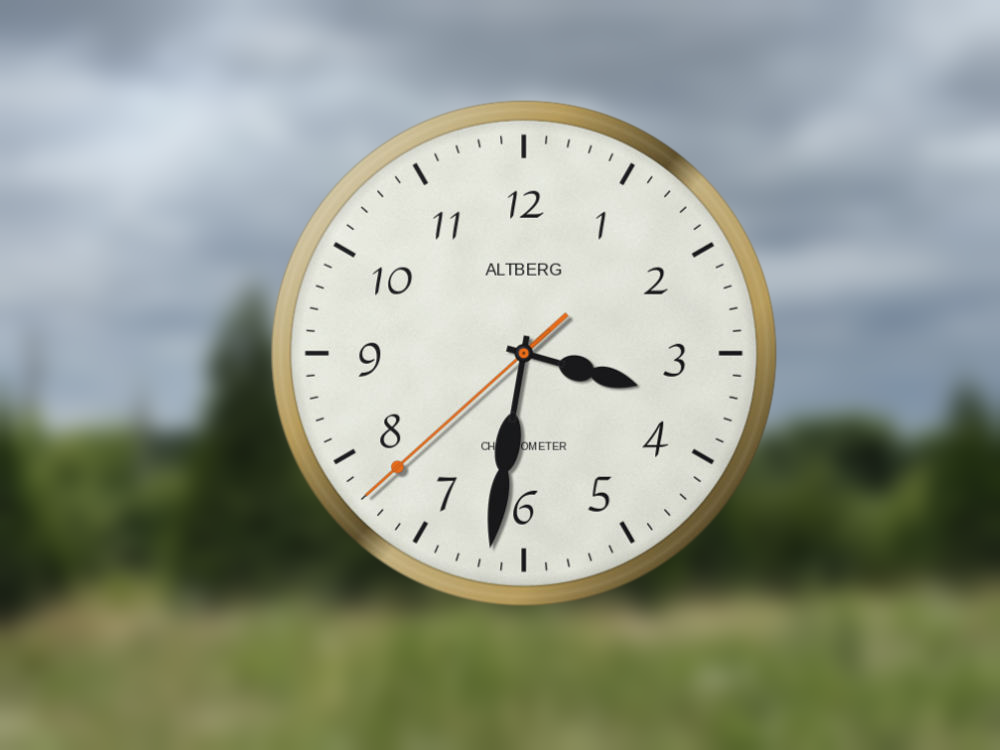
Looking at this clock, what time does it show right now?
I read 3:31:38
